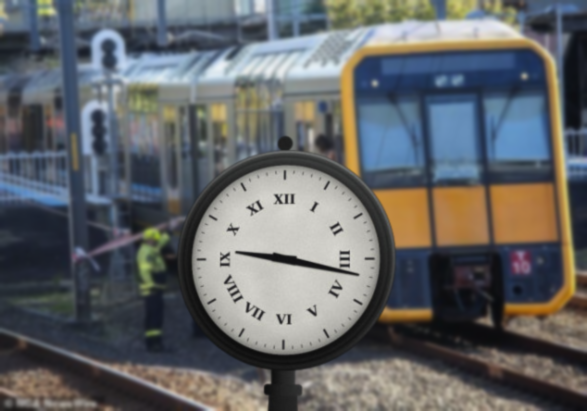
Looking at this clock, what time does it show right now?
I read 9:17
